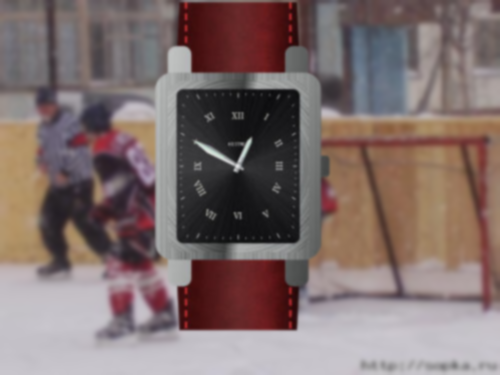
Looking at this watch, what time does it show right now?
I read 12:50
